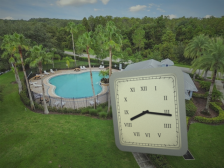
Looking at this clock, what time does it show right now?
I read 8:16
